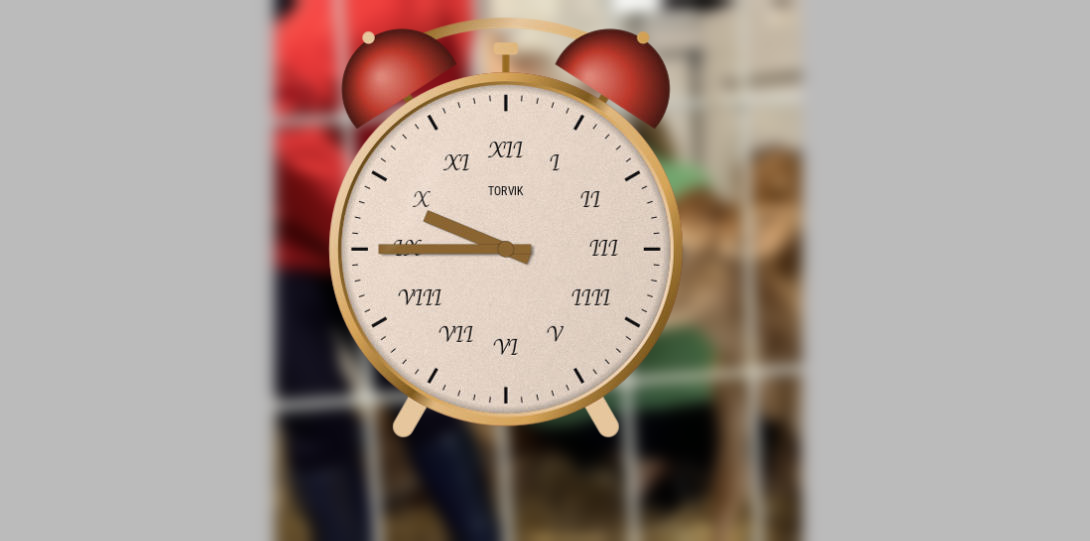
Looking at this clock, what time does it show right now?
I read 9:45
